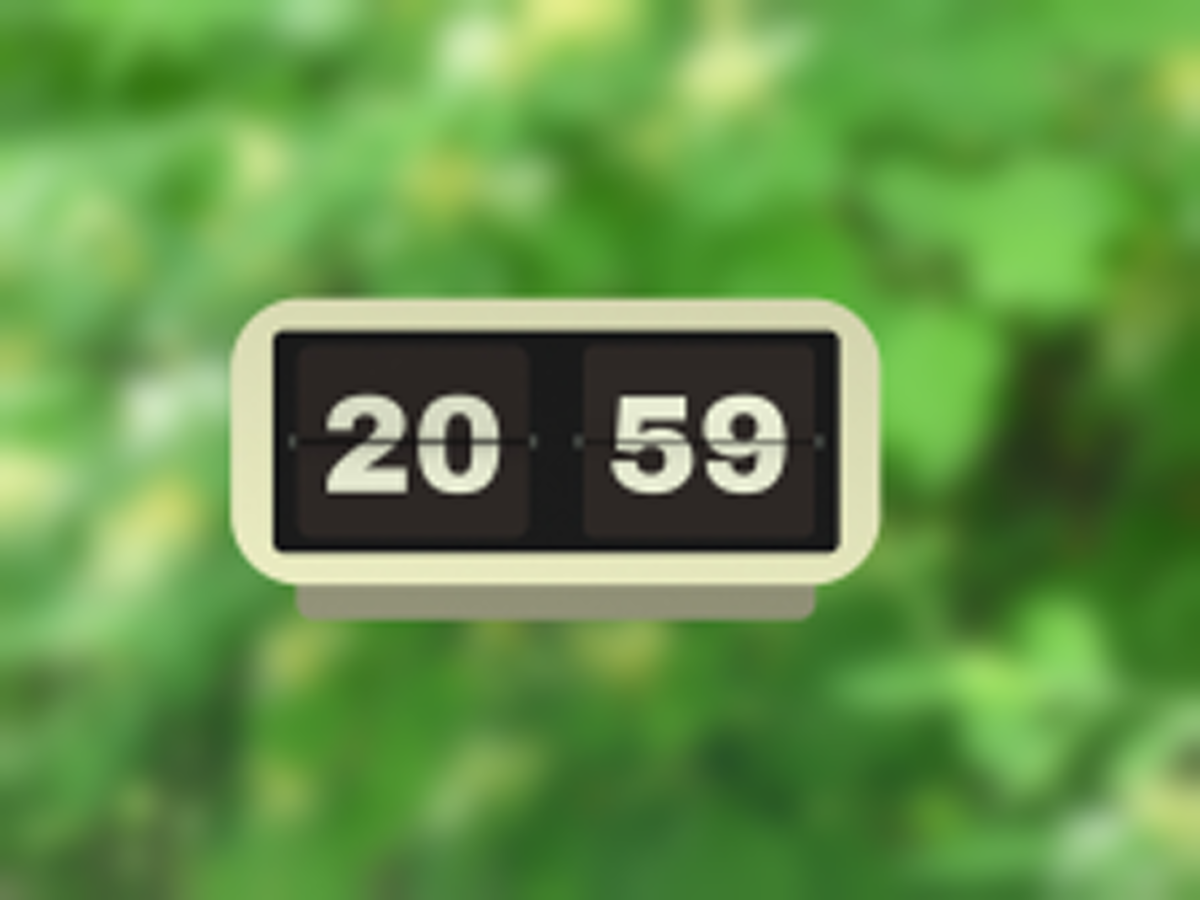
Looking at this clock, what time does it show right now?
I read 20:59
